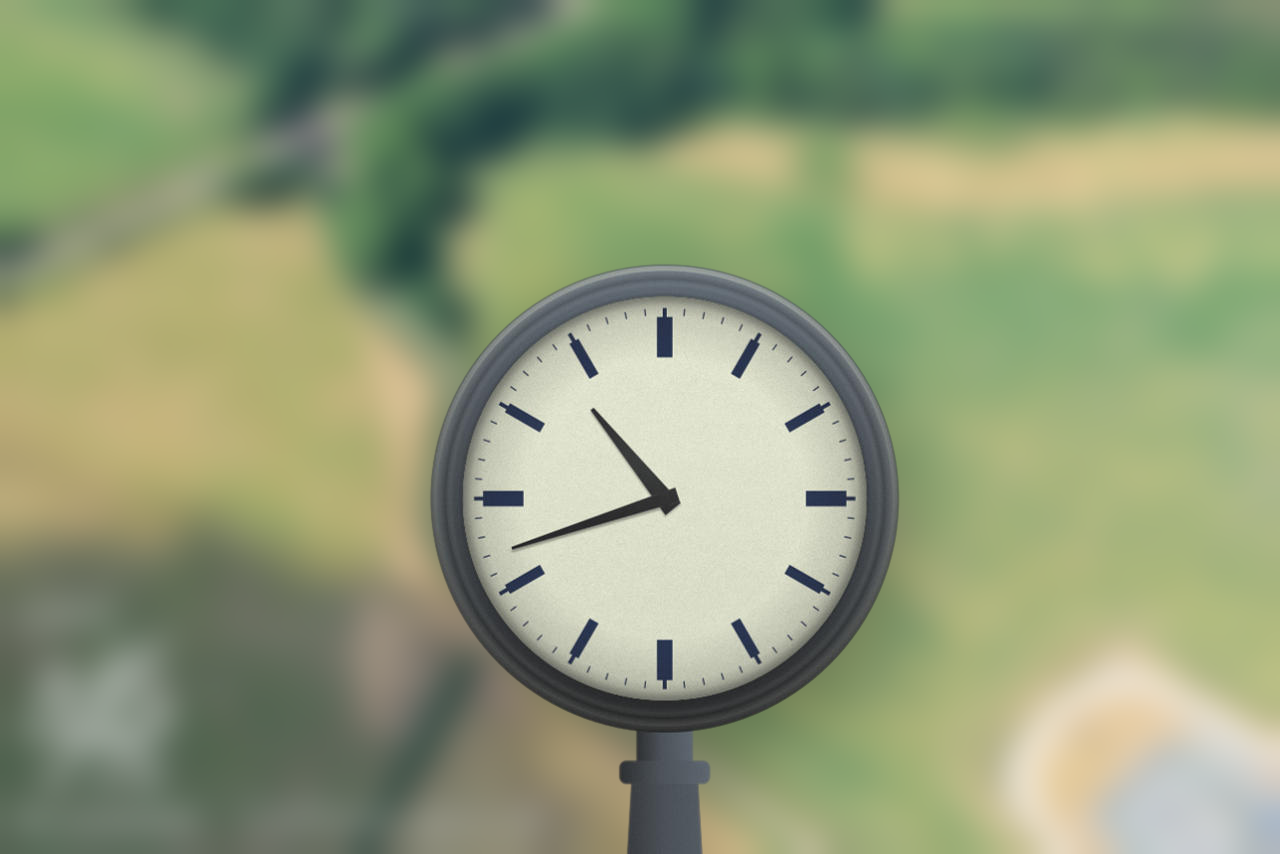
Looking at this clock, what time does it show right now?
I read 10:42
